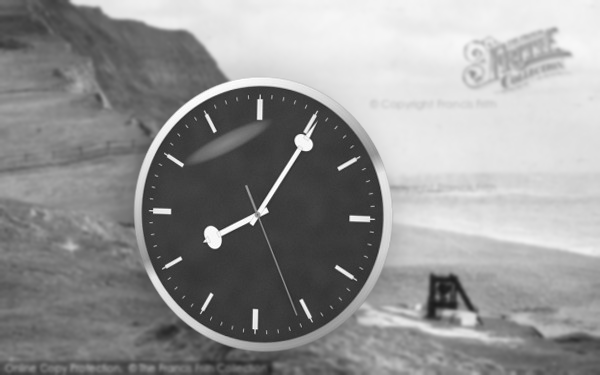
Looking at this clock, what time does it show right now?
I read 8:05:26
